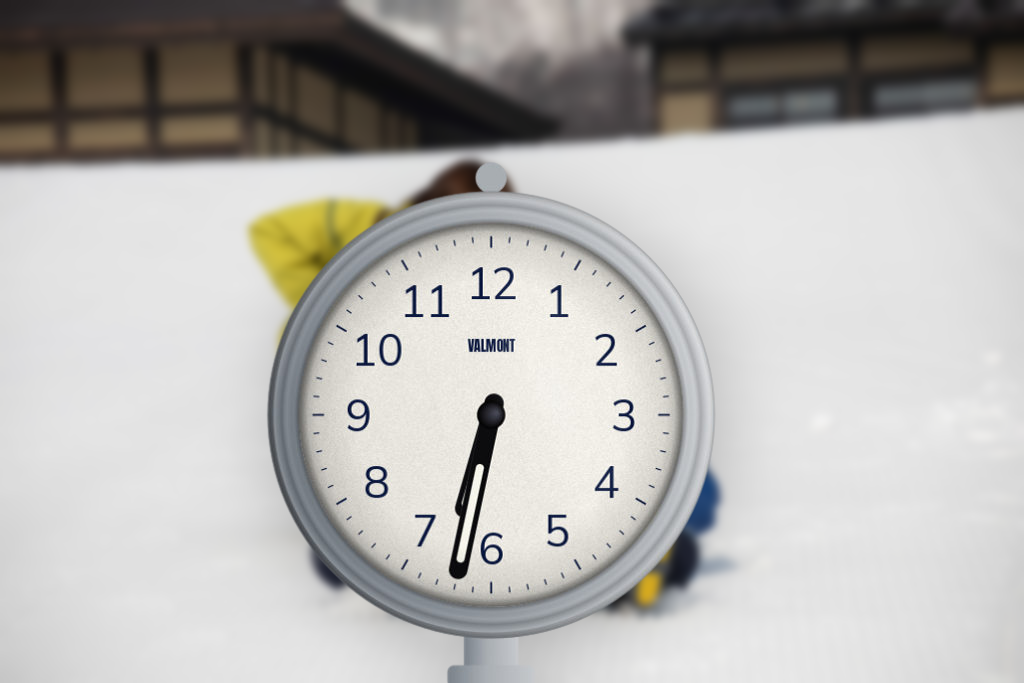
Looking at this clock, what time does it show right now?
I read 6:32
